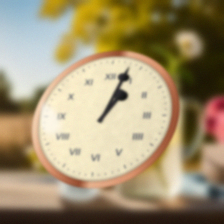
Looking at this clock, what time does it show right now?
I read 1:03
